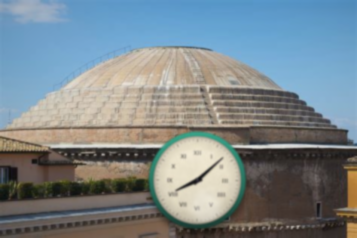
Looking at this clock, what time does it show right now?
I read 8:08
